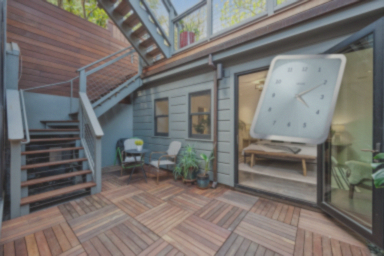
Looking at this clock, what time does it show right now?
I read 4:10
